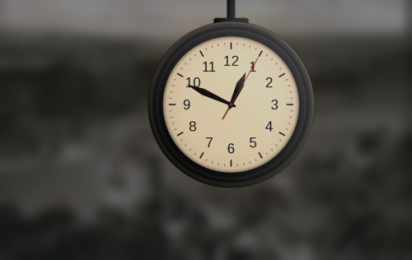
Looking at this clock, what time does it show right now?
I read 12:49:05
